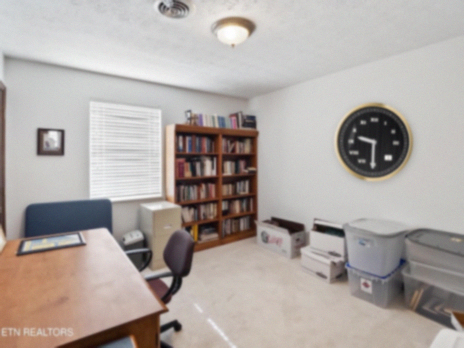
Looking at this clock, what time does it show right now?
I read 9:30
